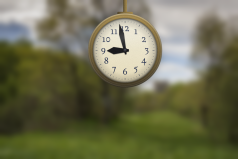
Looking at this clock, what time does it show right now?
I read 8:58
